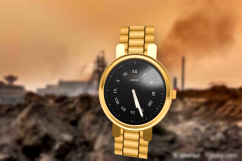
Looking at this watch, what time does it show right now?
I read 5:26
